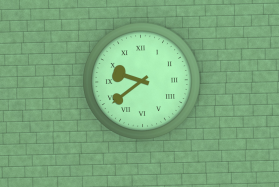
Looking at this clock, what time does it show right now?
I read 9:39
